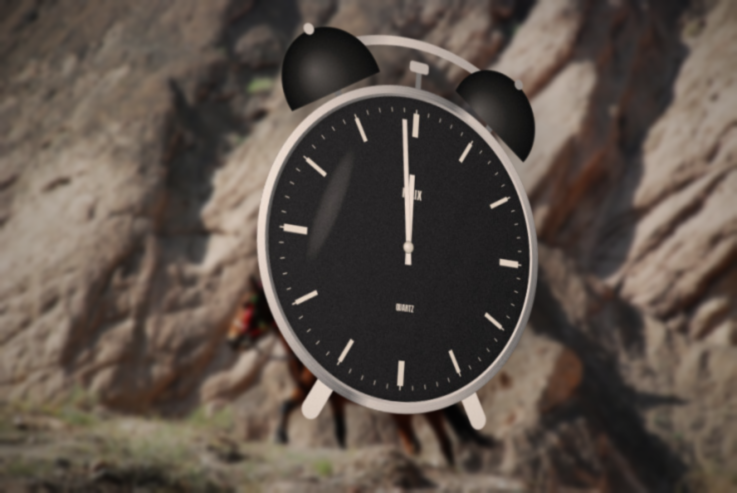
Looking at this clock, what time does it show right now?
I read 11:59
